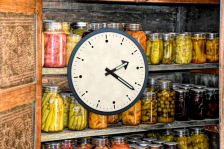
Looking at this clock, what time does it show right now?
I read 2:22
